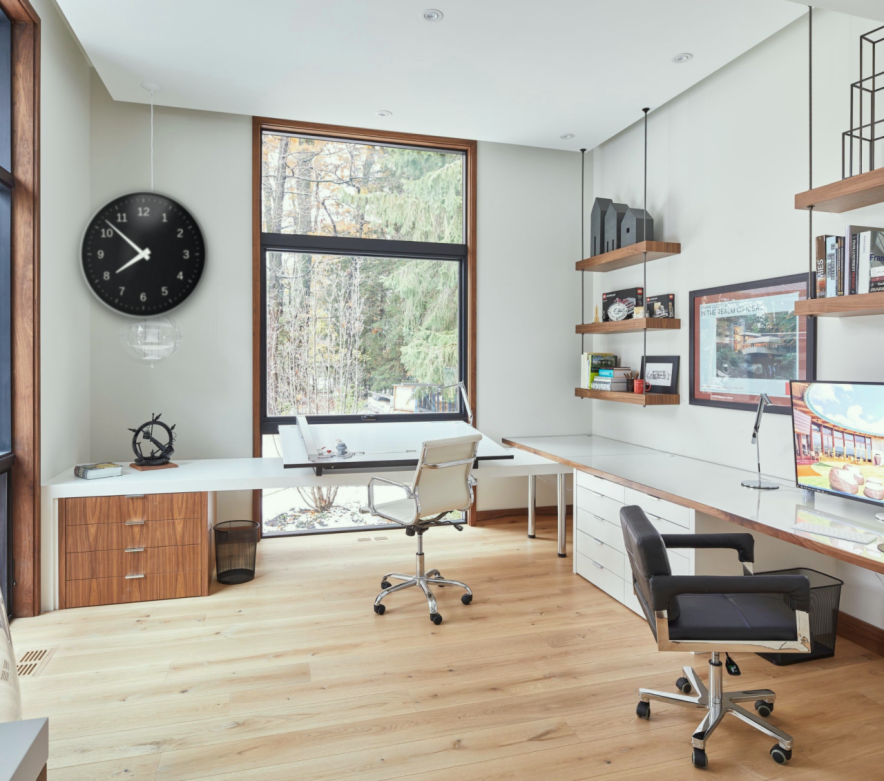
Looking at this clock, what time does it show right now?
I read 7:52
